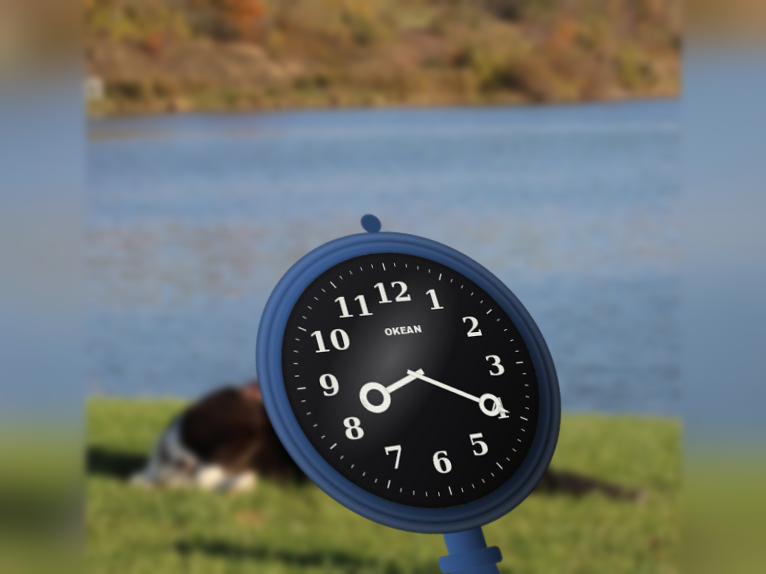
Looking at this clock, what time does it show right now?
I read 8:20
